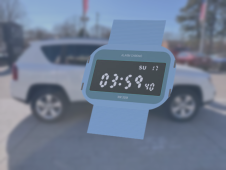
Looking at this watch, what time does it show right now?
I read 3:59:40
